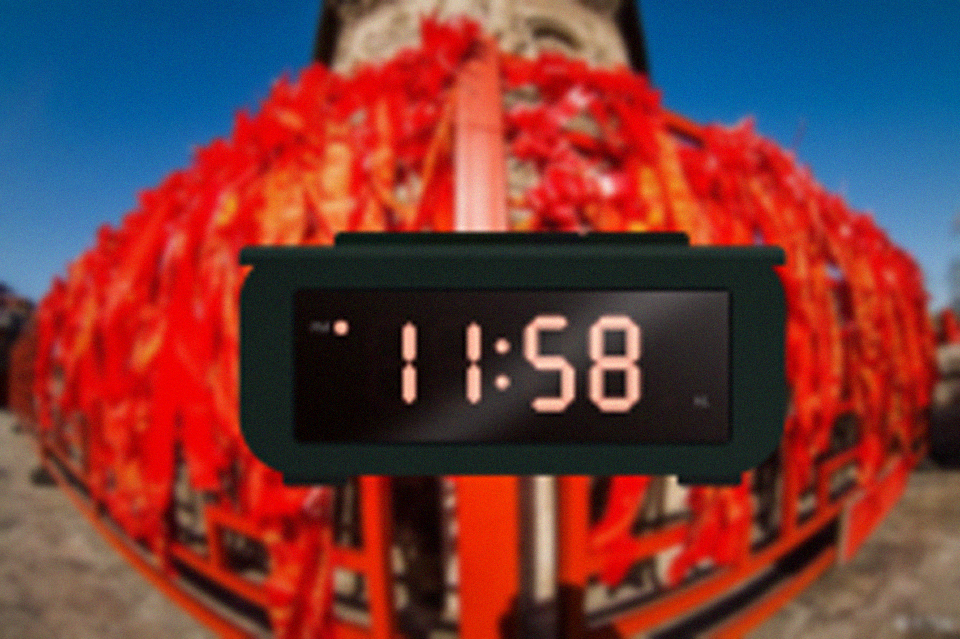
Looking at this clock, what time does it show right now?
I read 11:58
